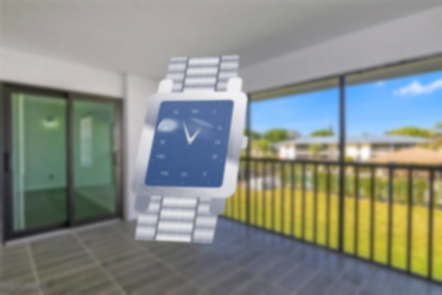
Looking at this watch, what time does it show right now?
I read 12:56
